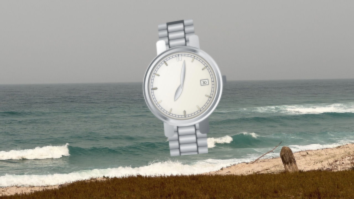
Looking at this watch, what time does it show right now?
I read 7:02
